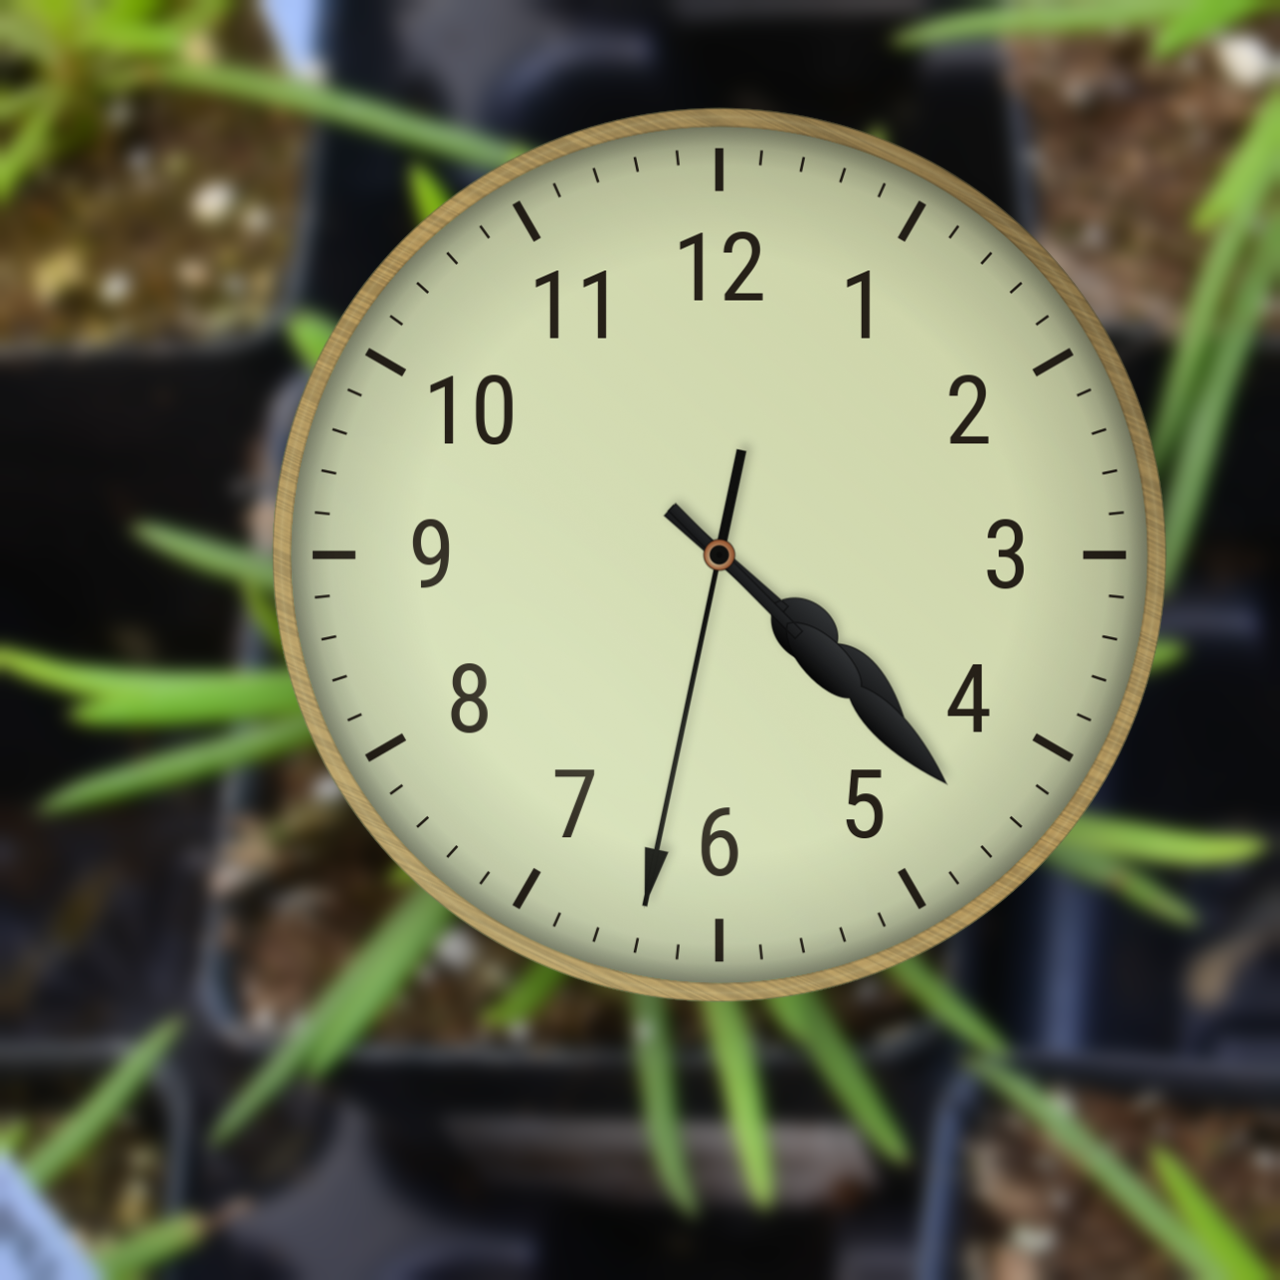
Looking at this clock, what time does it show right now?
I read 4:22:32
